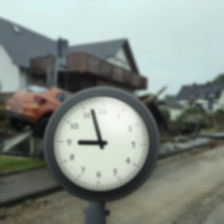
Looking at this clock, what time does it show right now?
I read 8:57
